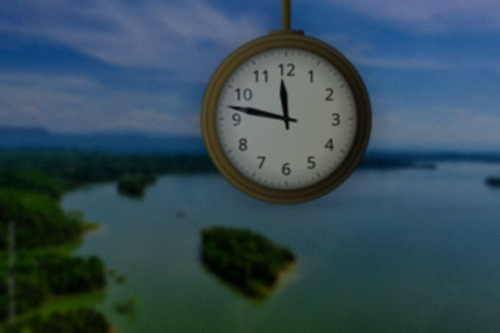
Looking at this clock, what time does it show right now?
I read 11:47
